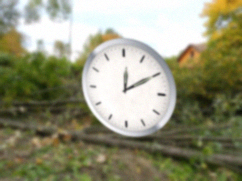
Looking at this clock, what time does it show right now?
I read 12:10
